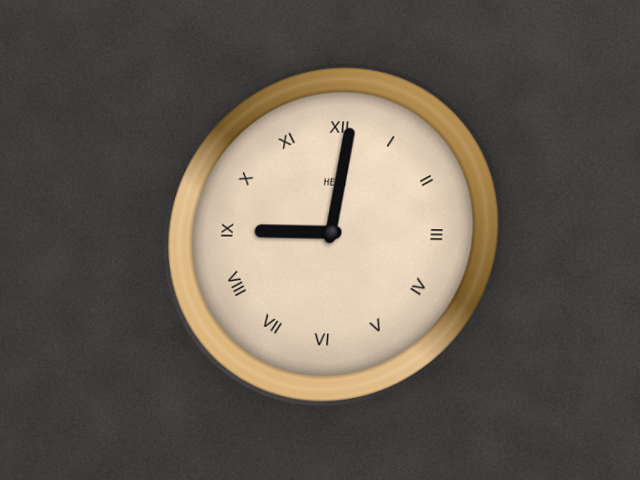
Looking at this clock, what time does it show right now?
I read 9:01
